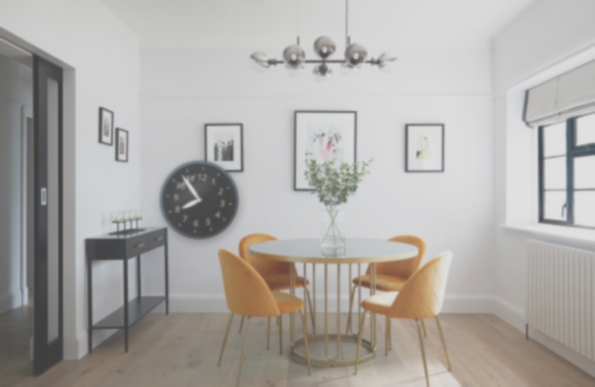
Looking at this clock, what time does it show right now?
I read 7:53
